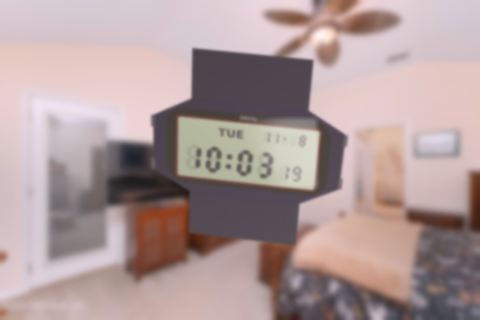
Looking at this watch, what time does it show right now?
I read 10:03:19
